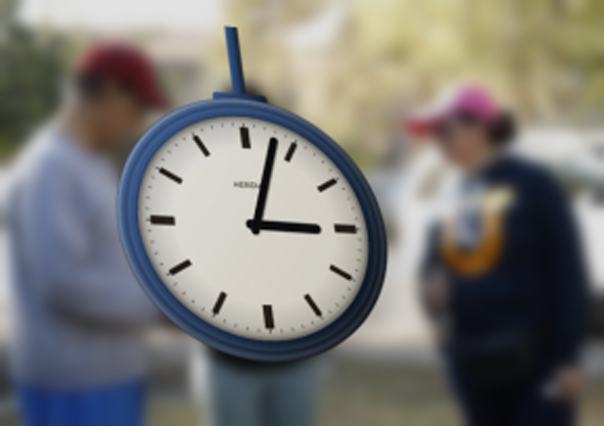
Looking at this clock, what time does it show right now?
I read 3:03
